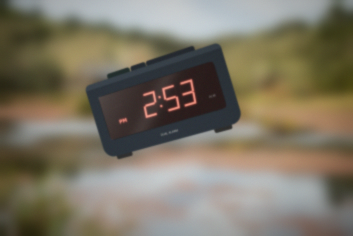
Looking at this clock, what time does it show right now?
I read 2:53
